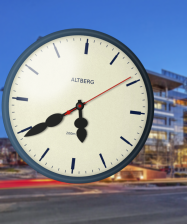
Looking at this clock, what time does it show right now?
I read 5:39:09
